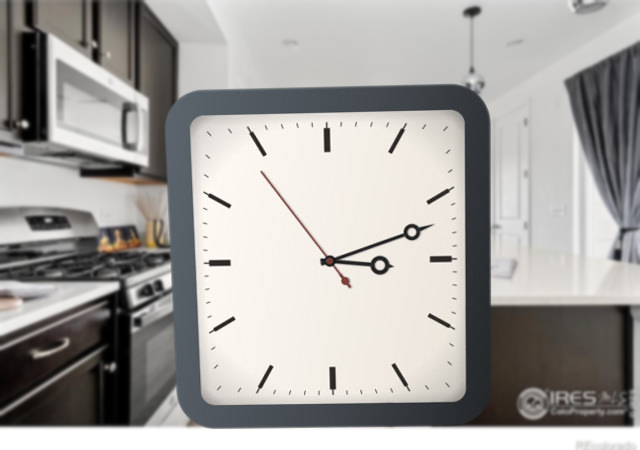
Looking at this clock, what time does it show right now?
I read 3:11:54
